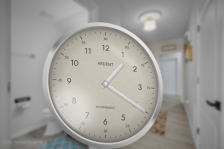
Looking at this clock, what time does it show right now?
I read 1:20
